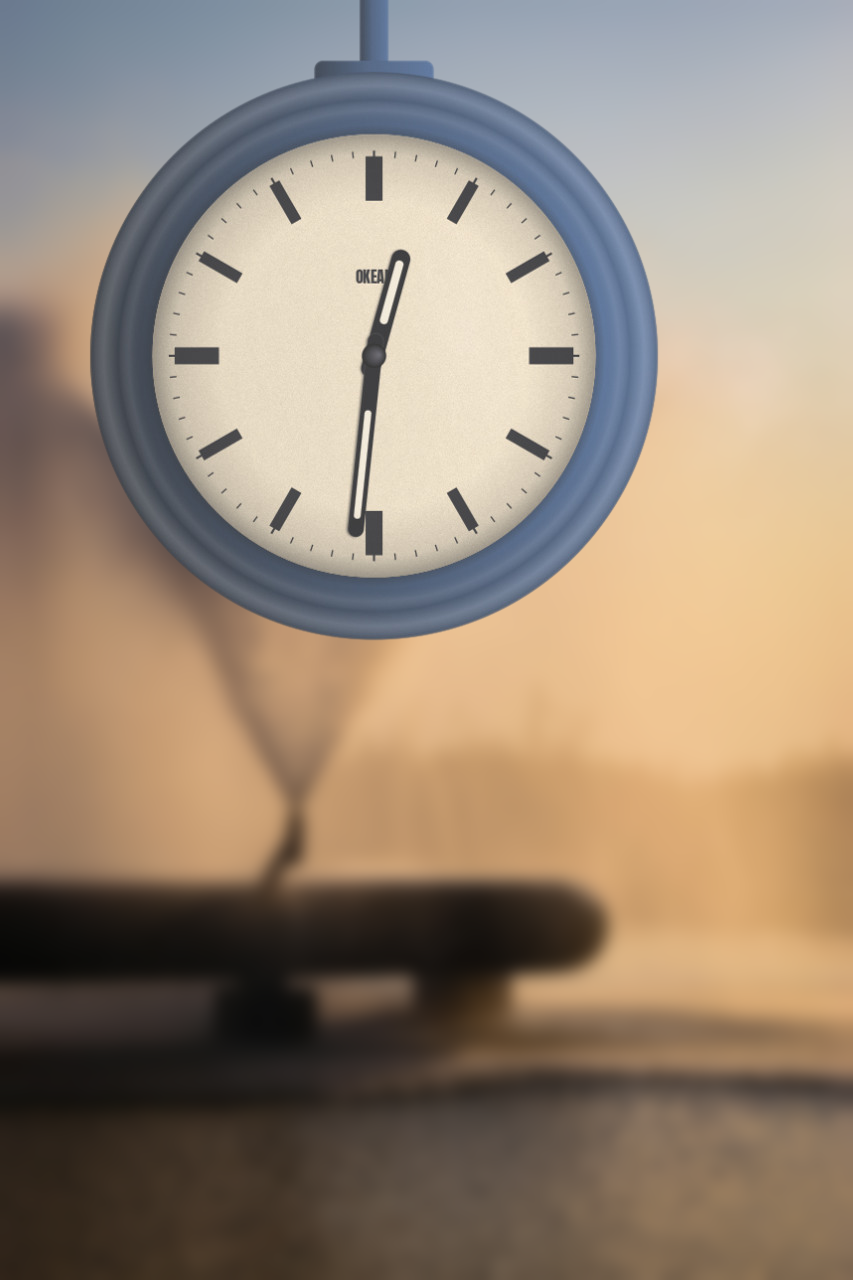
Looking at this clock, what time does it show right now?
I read 12:31
